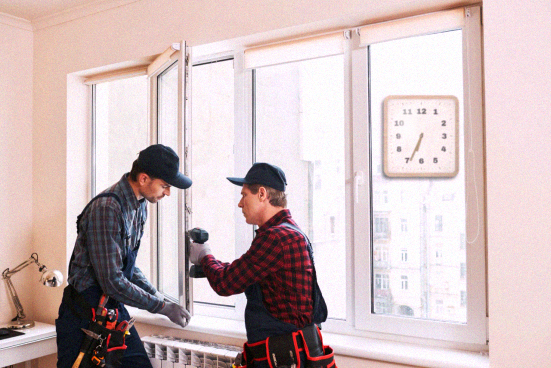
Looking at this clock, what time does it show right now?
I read 6:34
